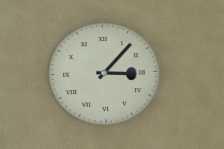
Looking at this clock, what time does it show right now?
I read 3:07
